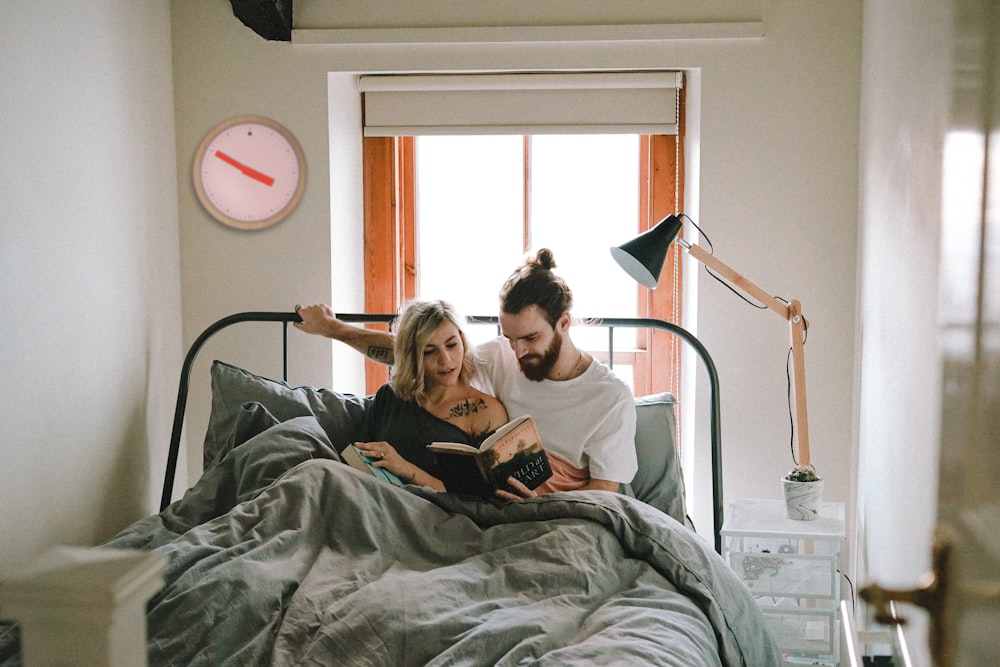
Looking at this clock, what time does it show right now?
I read 3:50
